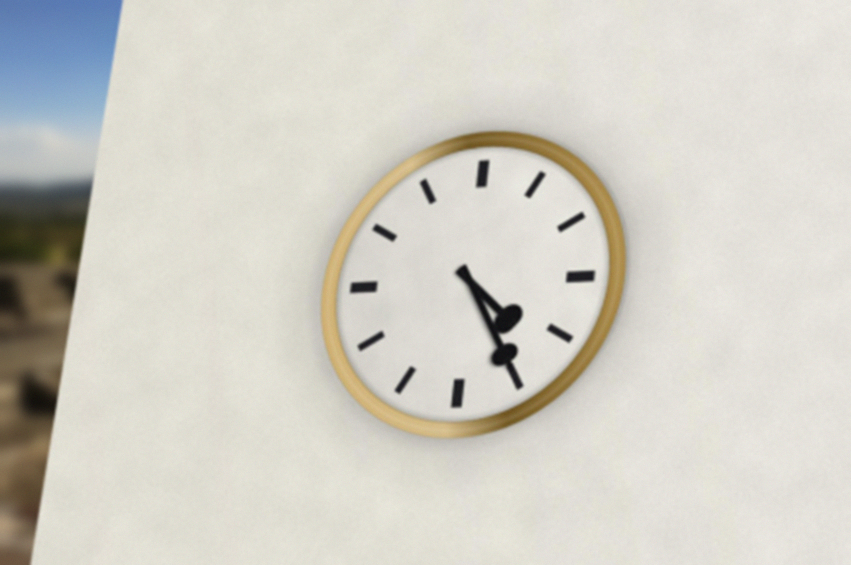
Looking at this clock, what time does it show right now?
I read 4:25
